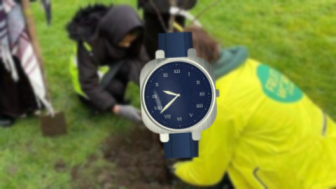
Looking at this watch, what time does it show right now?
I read 9:38
